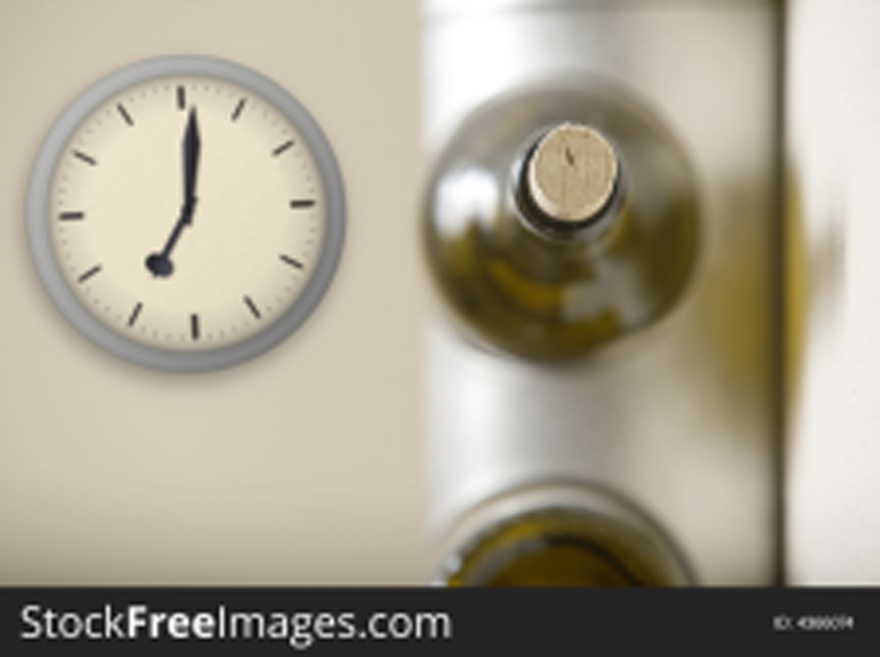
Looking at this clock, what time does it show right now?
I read 7:01
